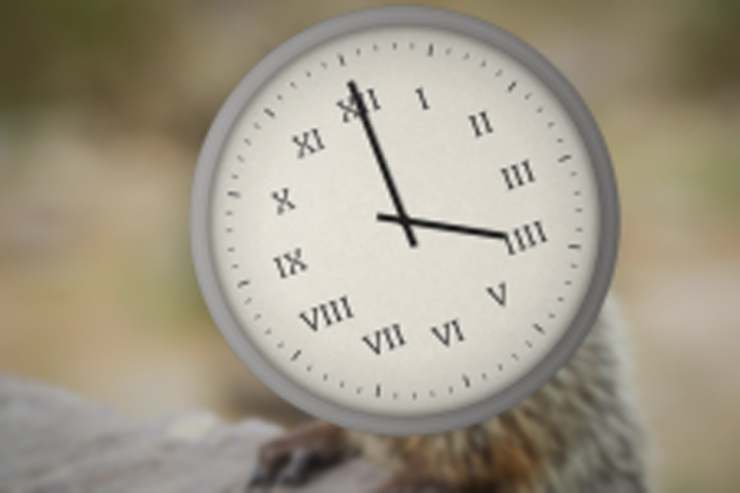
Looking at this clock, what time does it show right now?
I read 4:00
